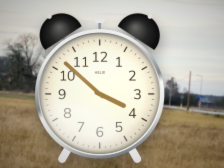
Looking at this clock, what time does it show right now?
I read 3:52
